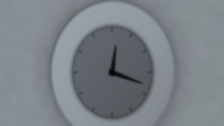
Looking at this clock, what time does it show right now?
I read 12:18
